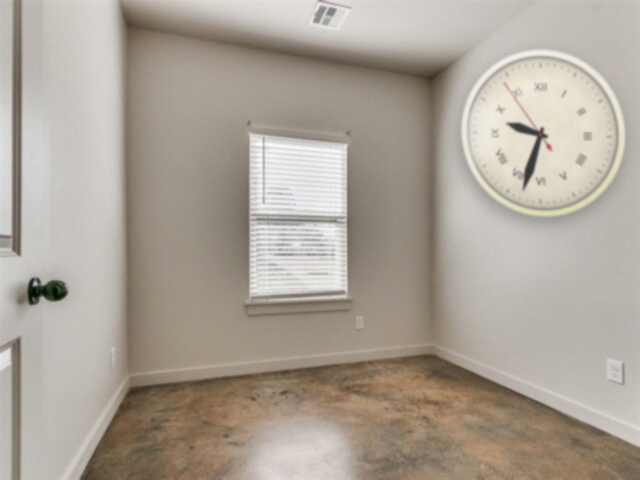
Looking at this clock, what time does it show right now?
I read 9:32:54
